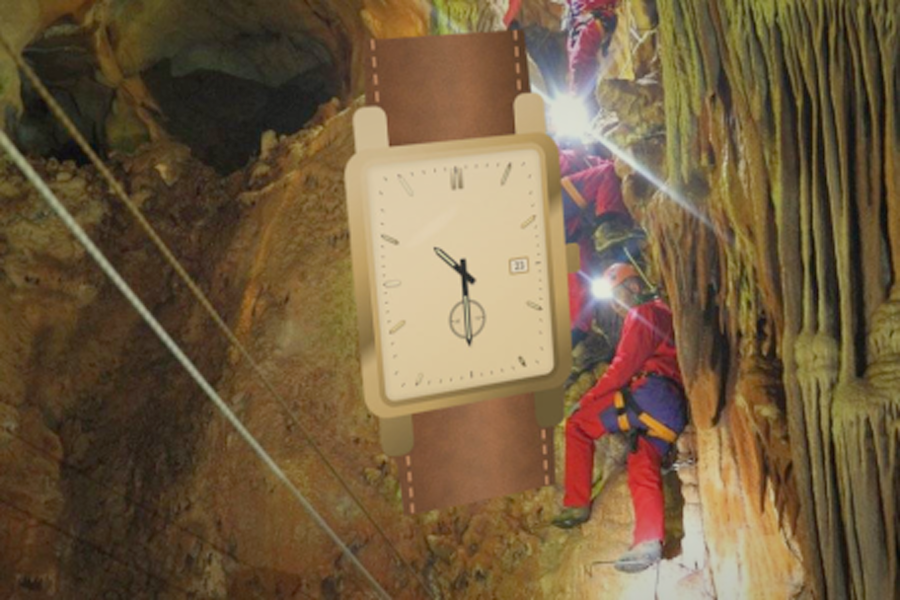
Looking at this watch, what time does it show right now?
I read 10:30
